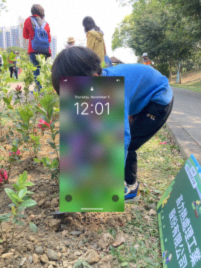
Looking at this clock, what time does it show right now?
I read 12:01
